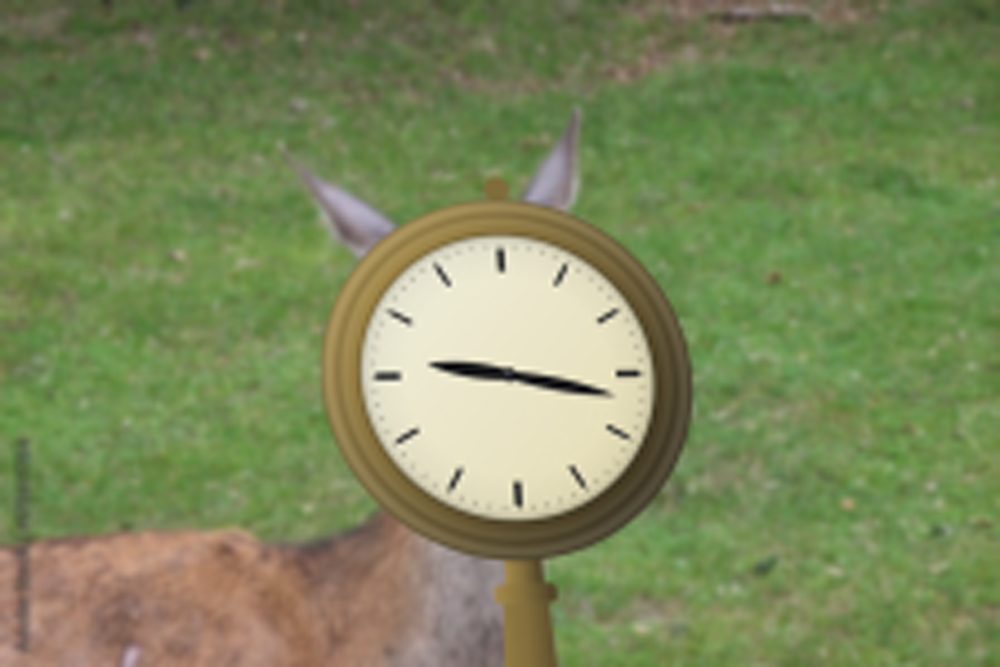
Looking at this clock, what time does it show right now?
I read 9:17
